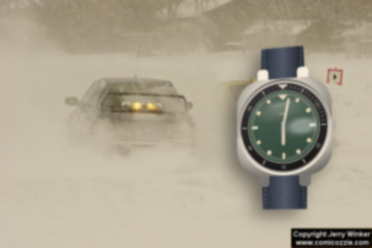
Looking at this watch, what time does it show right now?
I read 6:02
